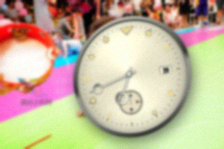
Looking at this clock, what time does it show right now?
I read 6:42
